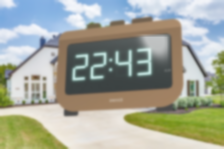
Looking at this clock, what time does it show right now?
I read 22:43
